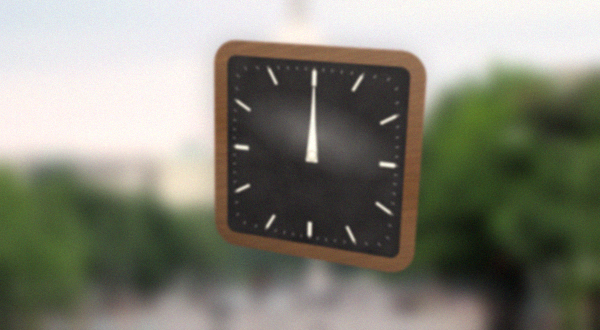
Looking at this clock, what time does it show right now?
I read 12:00
